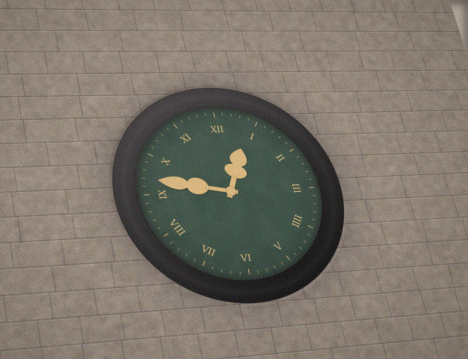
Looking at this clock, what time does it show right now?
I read 12:47
